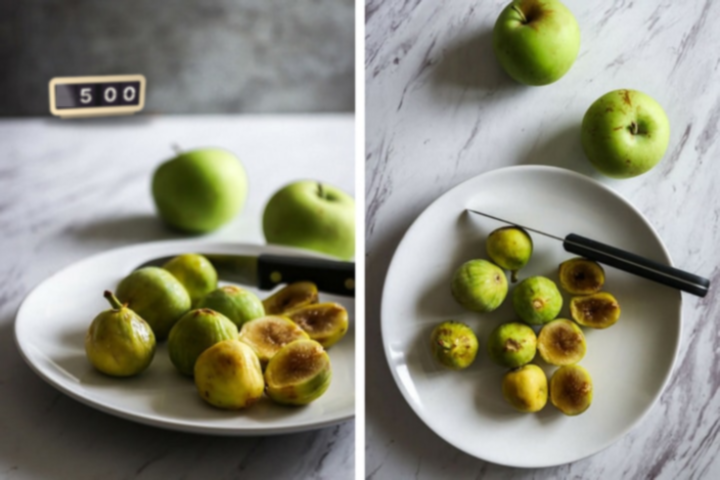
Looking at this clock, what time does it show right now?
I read 5:00
